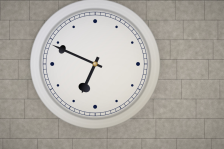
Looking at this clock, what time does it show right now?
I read 6:49
